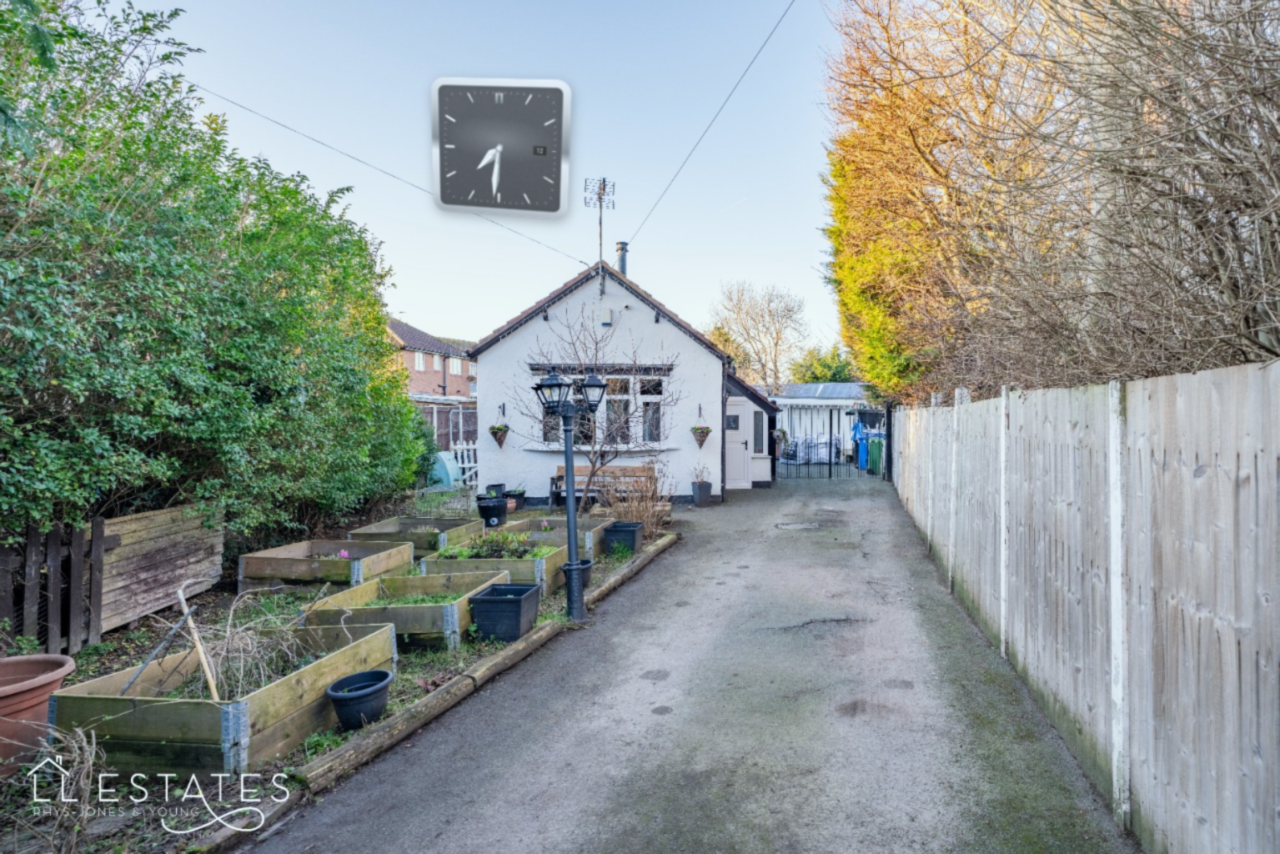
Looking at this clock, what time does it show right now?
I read 7:31
